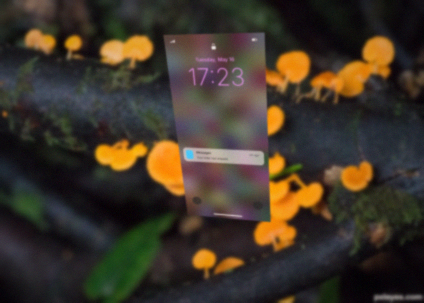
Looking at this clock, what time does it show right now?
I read 17:23
